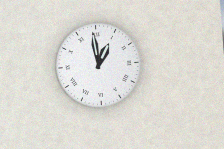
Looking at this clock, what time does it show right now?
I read 12:59
